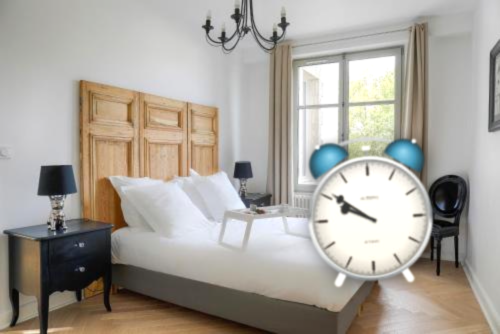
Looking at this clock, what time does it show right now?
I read 9:51
